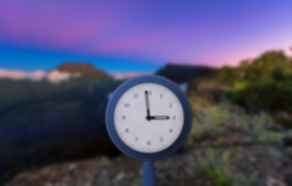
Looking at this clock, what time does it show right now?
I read 2:59
